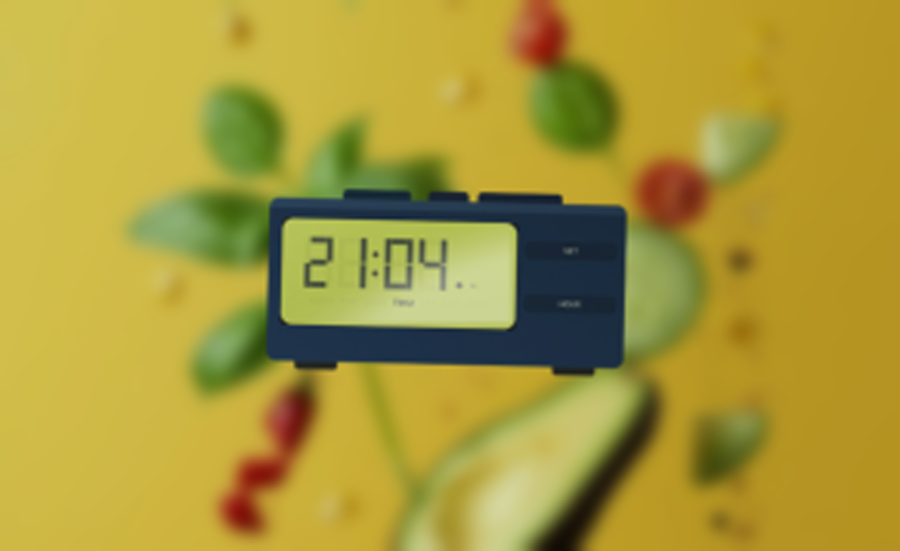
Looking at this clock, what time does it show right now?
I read 21:04
